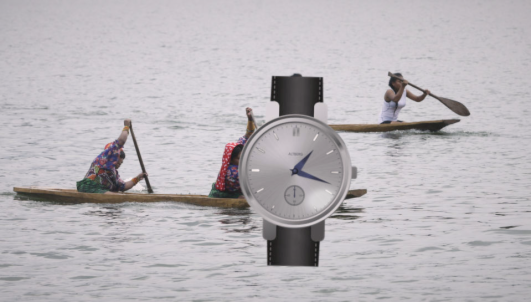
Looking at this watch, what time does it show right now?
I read 1:18
